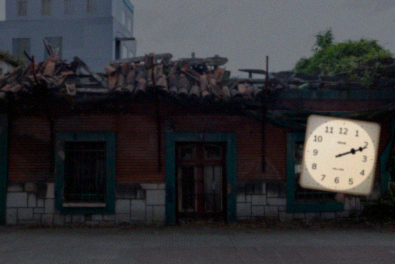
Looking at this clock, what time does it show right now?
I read 2:11
